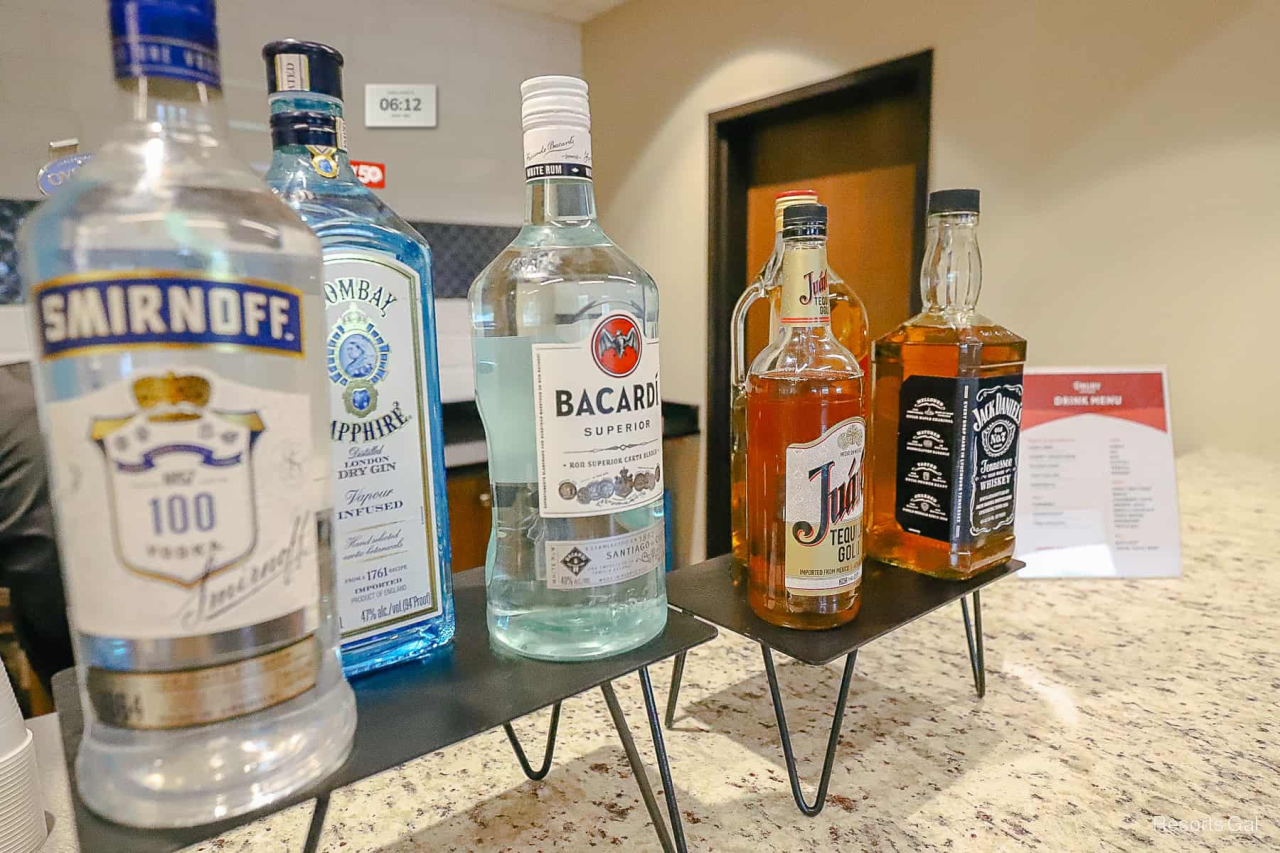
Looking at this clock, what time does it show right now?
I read 6:12
